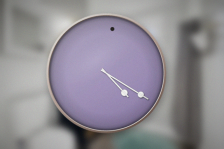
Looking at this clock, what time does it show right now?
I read 4:19
